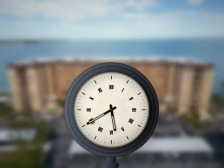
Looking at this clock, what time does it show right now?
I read 5:40
